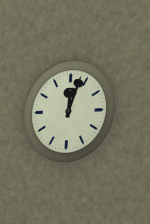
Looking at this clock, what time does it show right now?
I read 12:03
